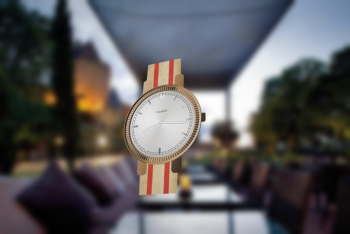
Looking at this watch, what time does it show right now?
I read 8:16
